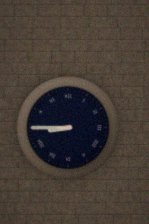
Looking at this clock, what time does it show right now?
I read 8:45
